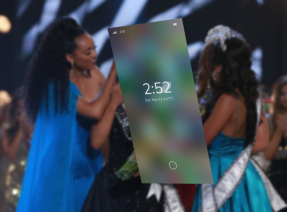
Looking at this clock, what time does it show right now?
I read 2:52
